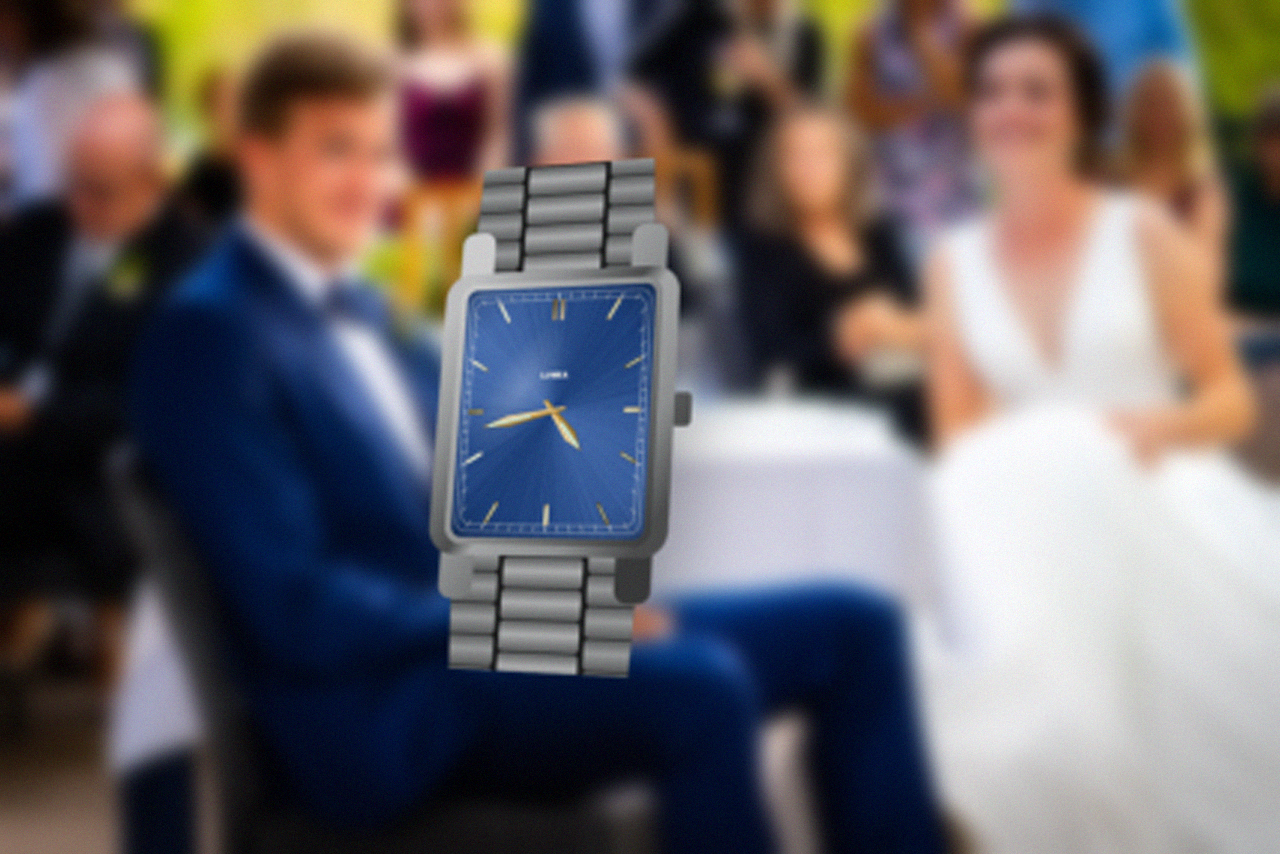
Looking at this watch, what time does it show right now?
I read 4:43
